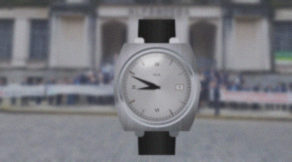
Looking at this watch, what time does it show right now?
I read 8:49
